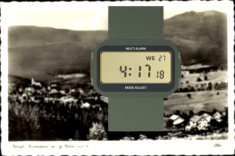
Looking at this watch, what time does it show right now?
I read 4:17:18
